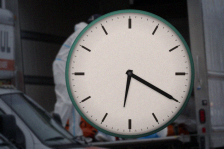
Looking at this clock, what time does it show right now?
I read 6:20
